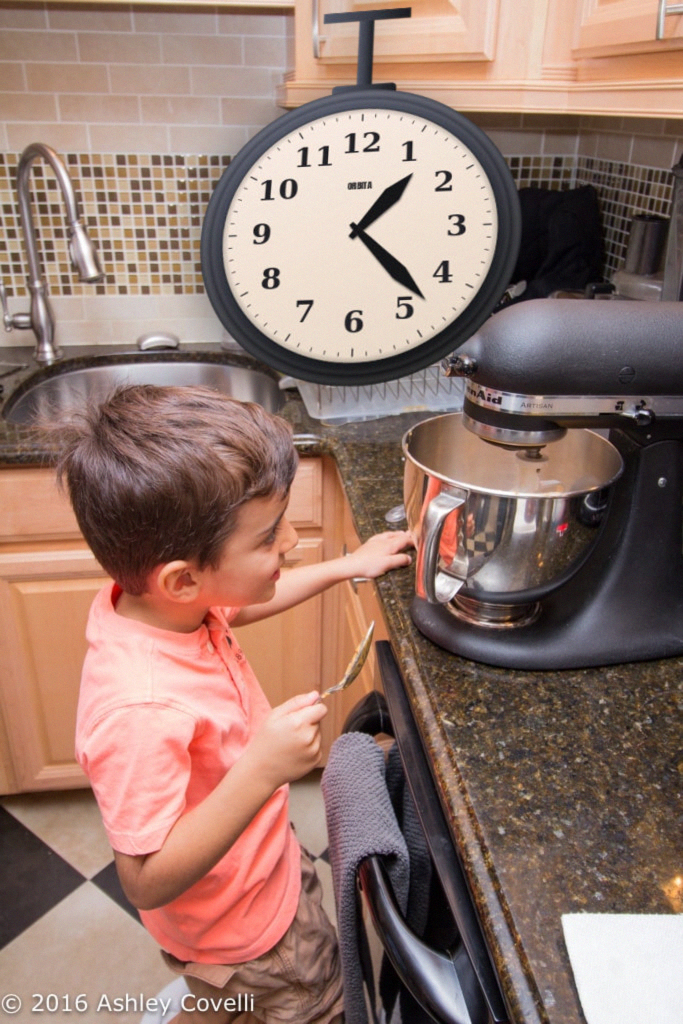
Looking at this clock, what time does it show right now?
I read 1:23
